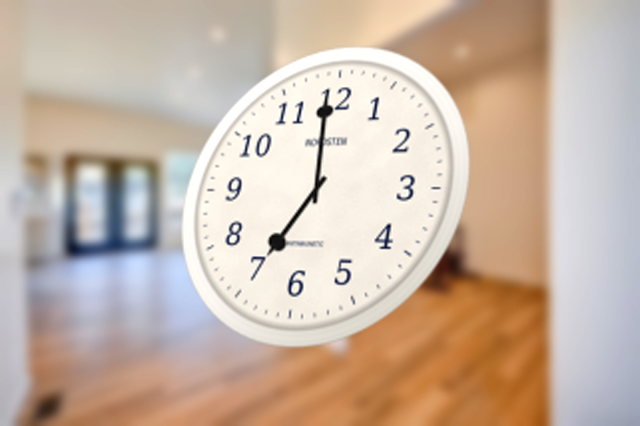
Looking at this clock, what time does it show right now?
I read 6:59
